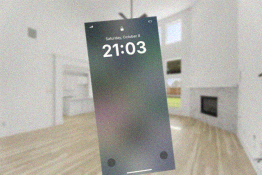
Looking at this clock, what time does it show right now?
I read 21:03
